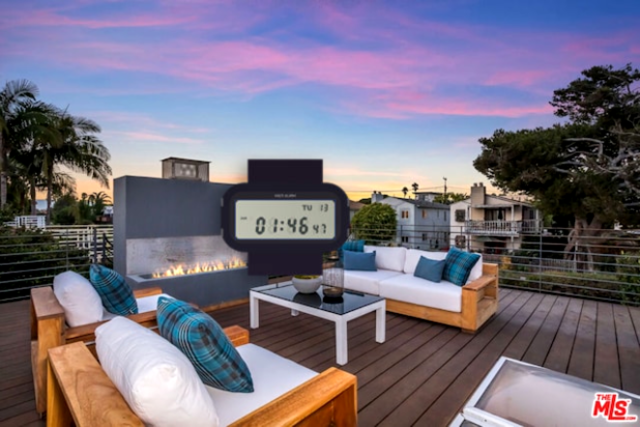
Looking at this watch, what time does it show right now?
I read 1:46:47
